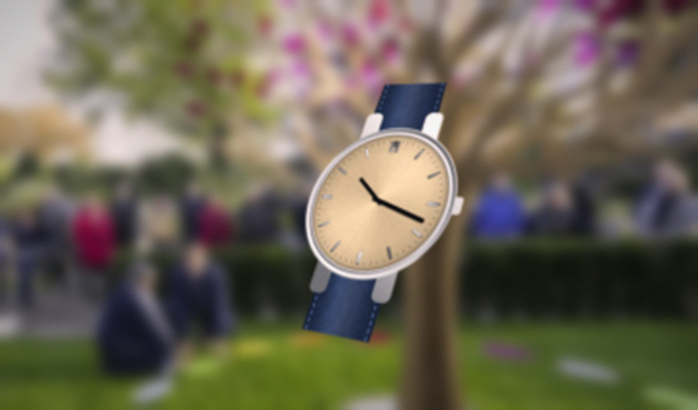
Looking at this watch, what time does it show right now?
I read 10:18
